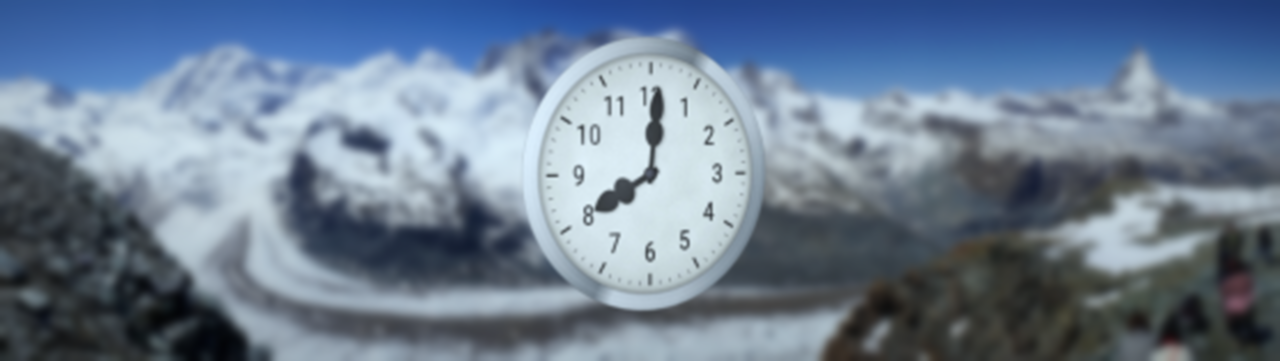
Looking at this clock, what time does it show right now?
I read 8:01
